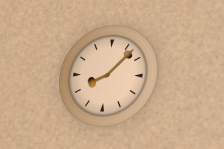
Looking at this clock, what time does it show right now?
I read 8:07
